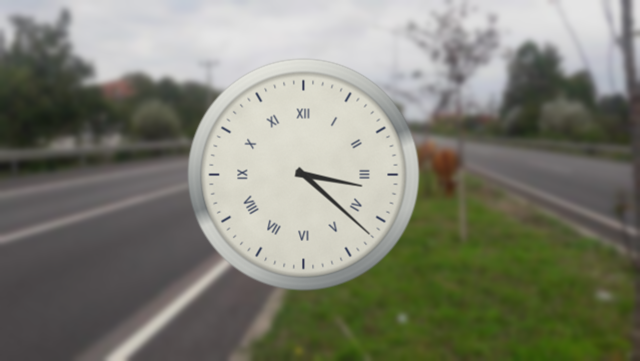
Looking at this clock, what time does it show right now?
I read 3:22
